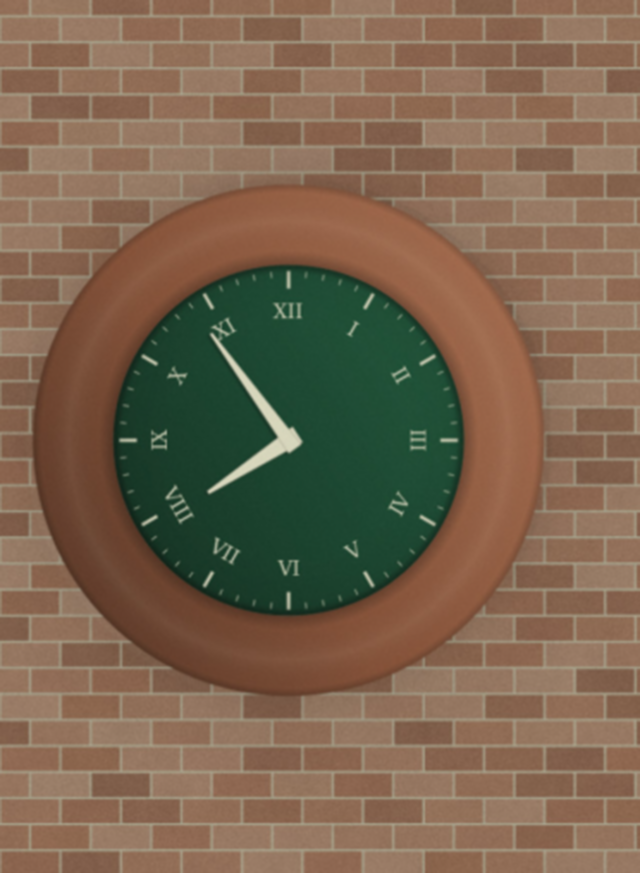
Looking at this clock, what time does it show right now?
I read 7:54
